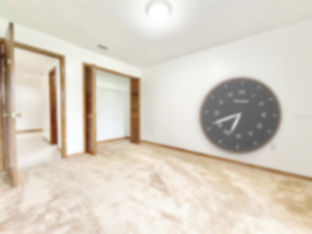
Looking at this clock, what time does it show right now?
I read 6:41
